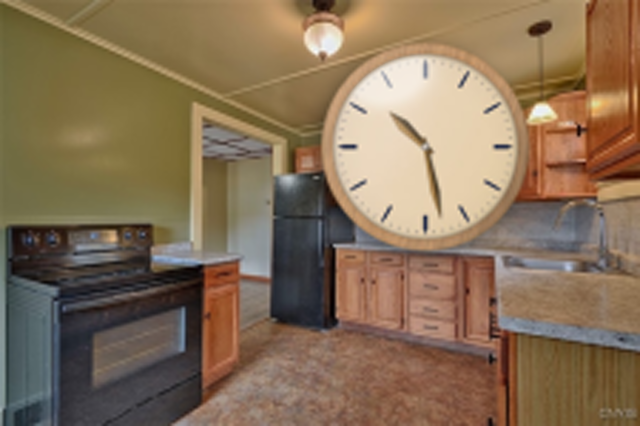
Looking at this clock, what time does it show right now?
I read 10:28
